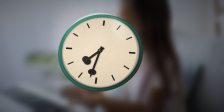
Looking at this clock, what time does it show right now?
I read 7:32
